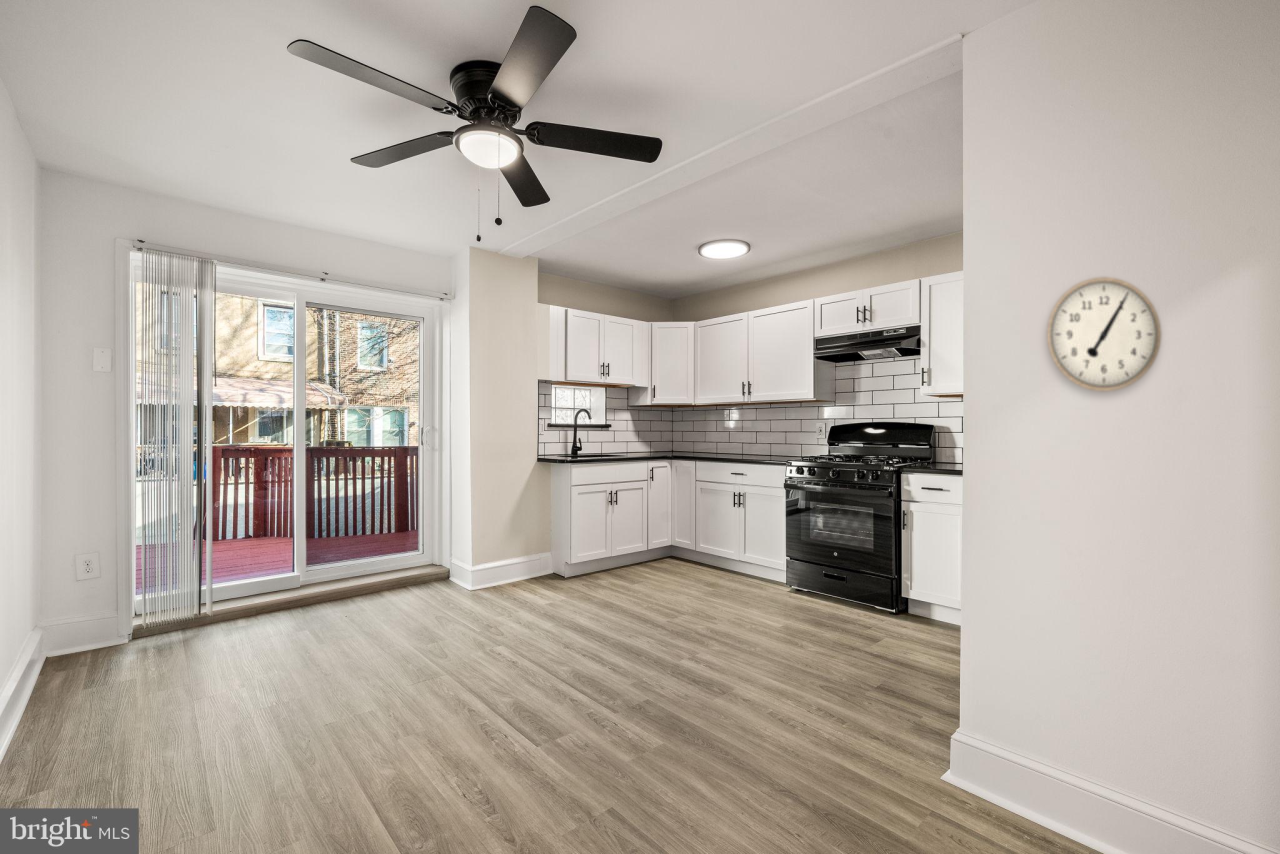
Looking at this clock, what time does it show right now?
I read 7:05
